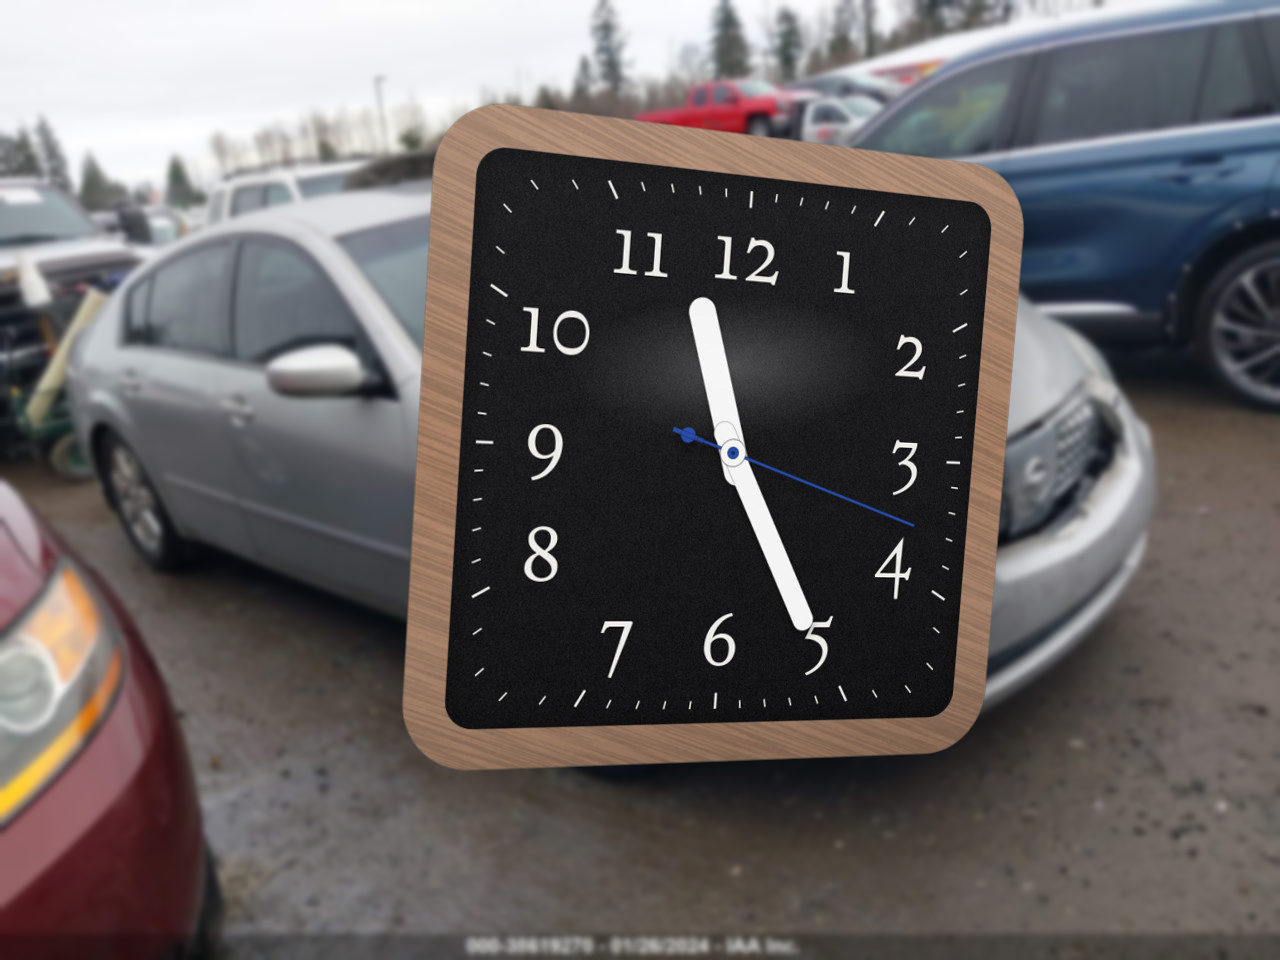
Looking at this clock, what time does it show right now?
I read 11:25:18
